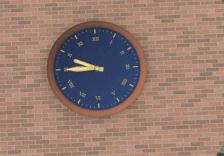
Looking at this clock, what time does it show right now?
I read 9:45
